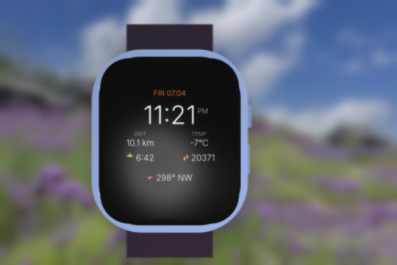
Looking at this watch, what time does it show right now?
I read 11:21
